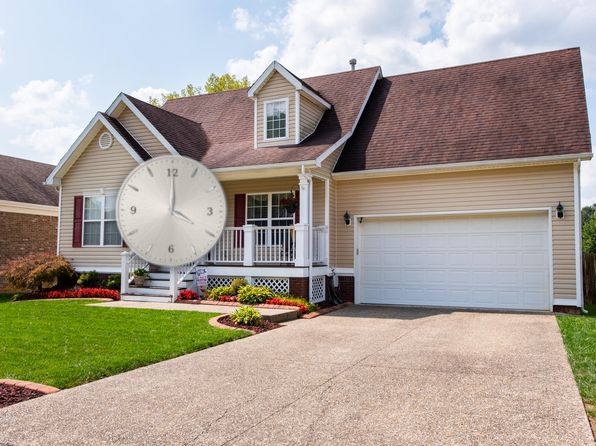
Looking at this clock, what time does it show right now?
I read 4:00
